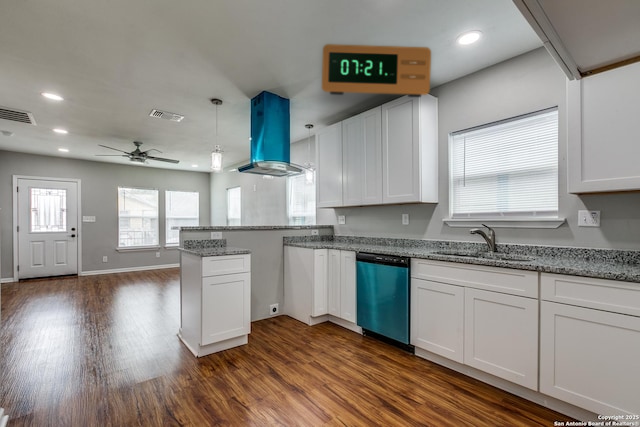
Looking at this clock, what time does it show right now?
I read 7:21
